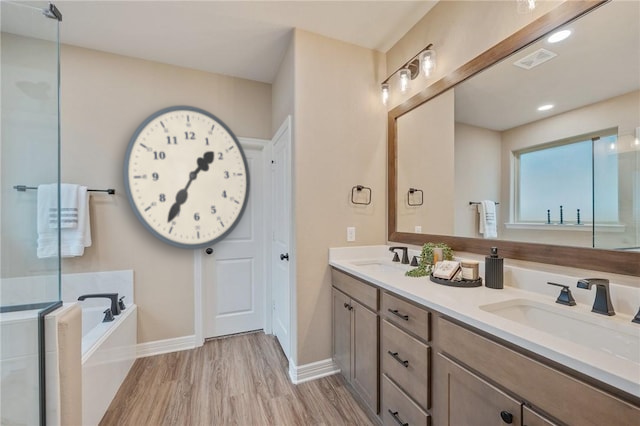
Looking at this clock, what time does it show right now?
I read 1:36
